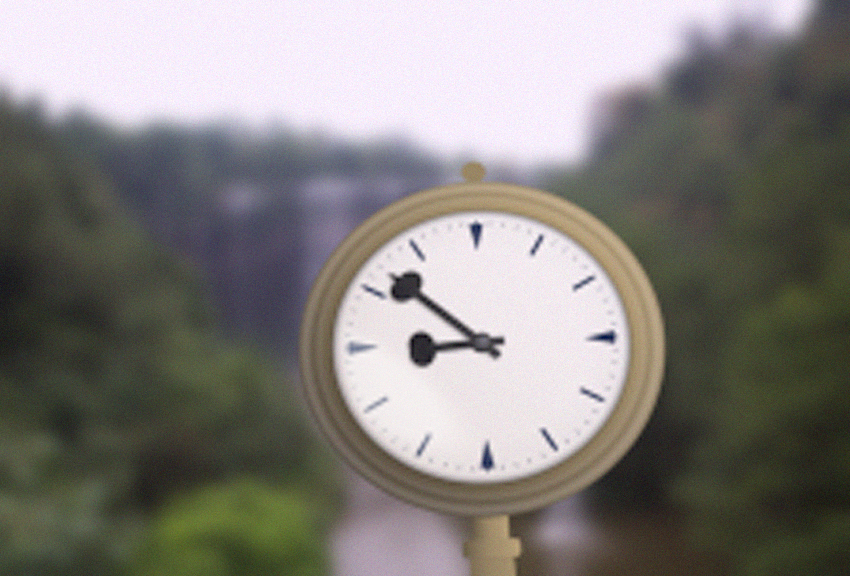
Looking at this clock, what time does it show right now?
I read 8:52
